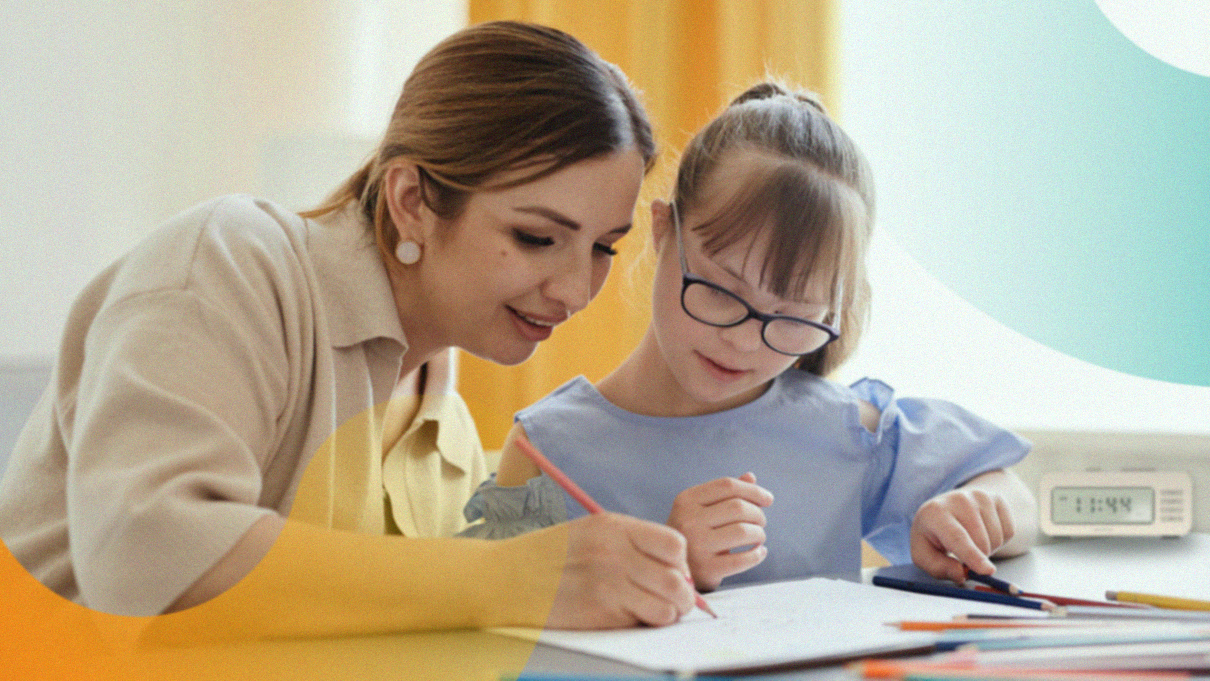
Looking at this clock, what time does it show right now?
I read 11:44
